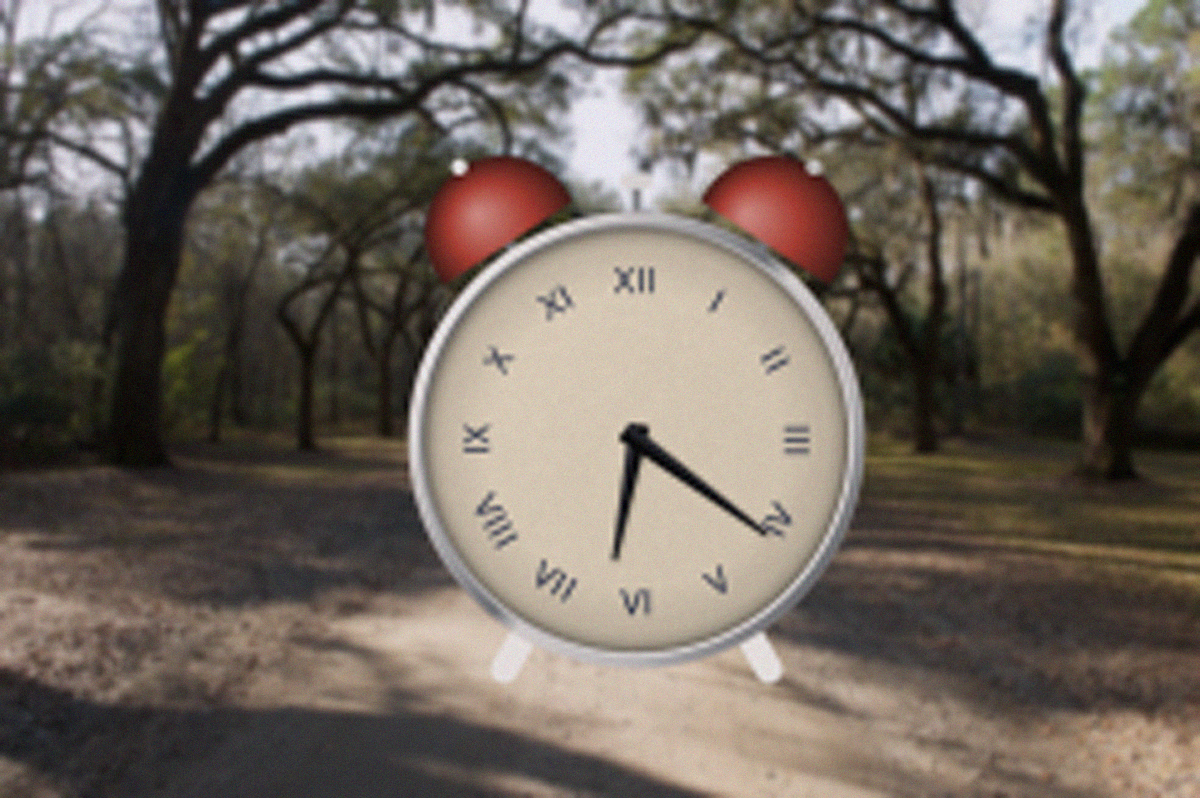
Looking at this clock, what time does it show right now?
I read 6:21
